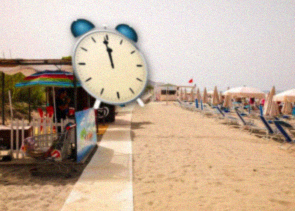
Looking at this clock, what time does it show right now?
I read 11:59
